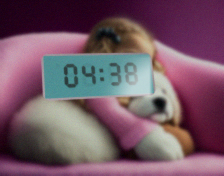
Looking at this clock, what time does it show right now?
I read 4:38
